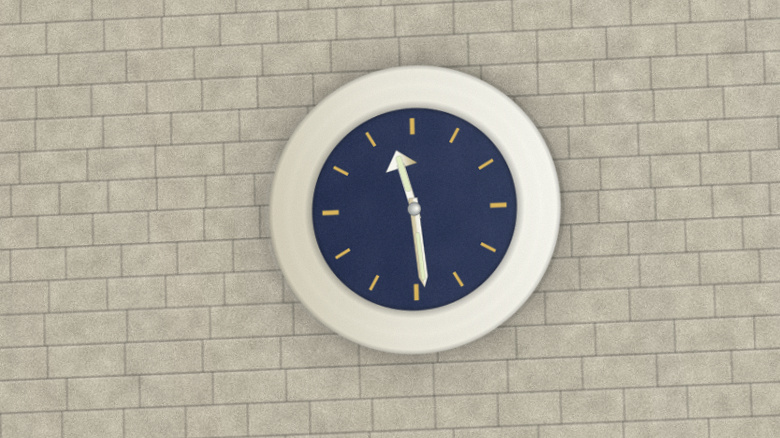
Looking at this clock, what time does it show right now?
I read 11:29
